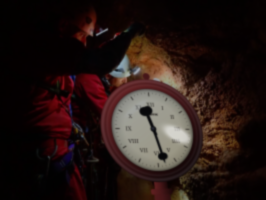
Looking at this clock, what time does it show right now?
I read 11:28
